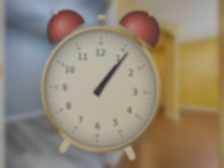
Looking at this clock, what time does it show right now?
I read 1:06
